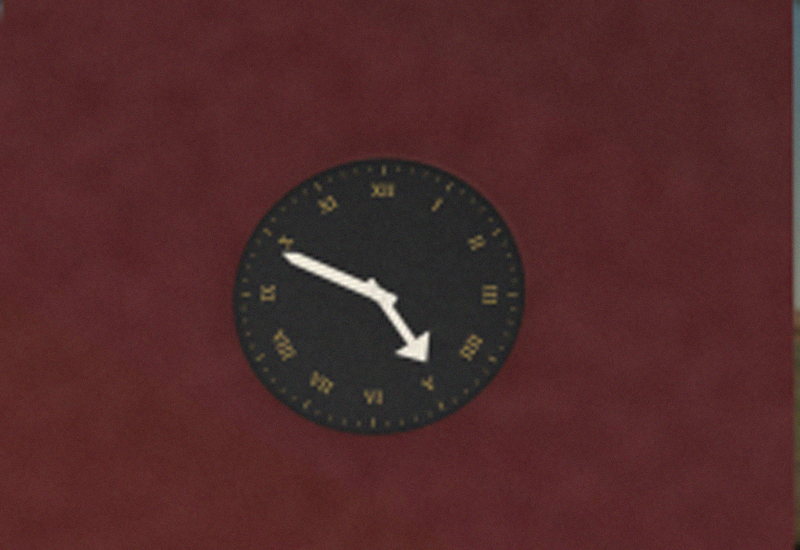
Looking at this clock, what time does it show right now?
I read 4:49
